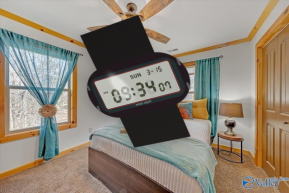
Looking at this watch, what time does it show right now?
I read 9:34:07
